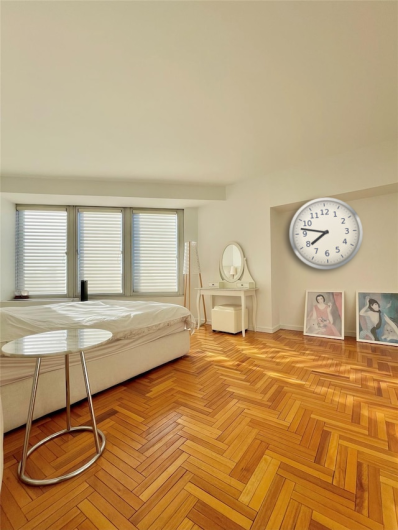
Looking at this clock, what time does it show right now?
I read 7:47
